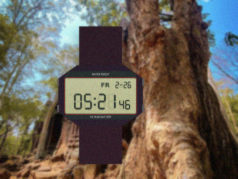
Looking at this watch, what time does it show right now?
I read 5:21:46
